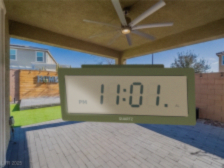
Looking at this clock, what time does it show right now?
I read 11:01
